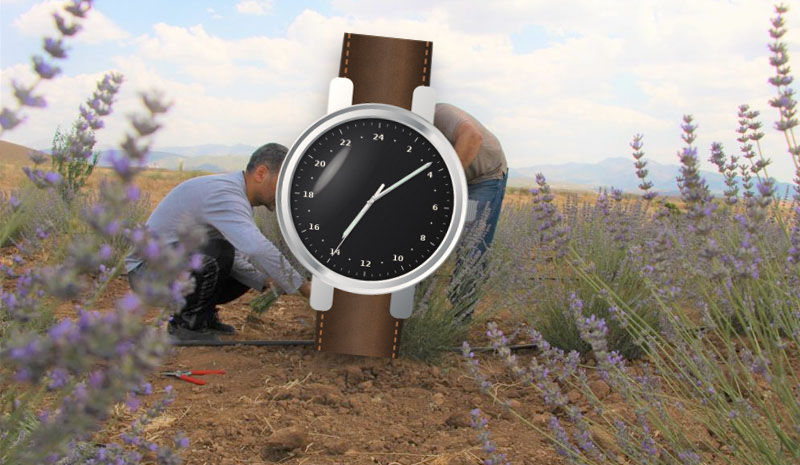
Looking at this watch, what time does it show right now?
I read 14:08:35
